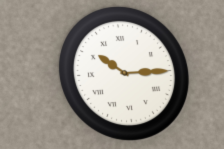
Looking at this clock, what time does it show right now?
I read 10:15
